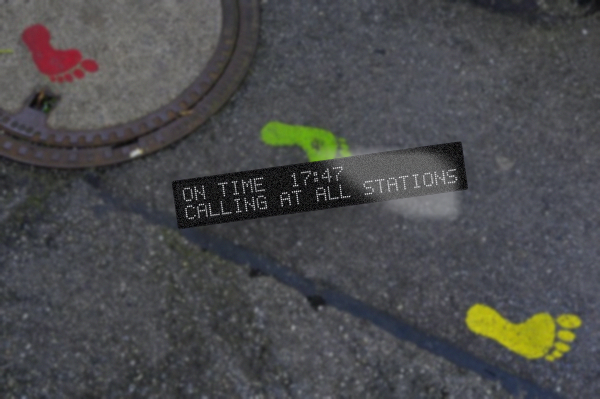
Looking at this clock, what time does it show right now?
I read 17:47
